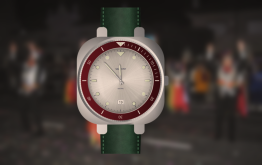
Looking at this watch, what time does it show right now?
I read 11:53
